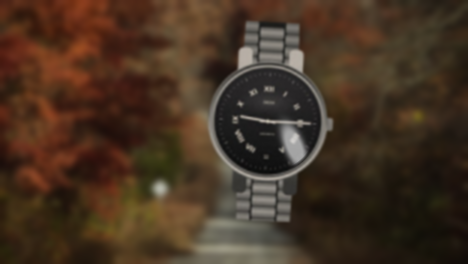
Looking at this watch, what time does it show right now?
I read 9:15
